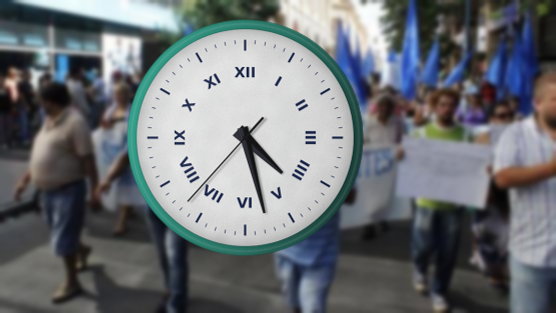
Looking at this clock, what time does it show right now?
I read 4:27:37
